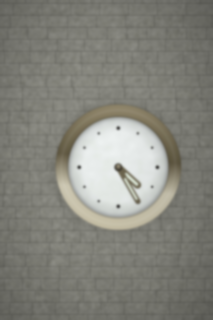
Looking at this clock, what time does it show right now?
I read 4:25
